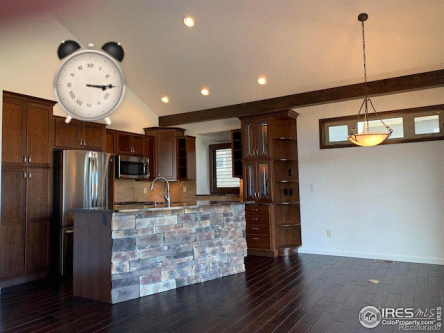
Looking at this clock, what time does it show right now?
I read 3:15
